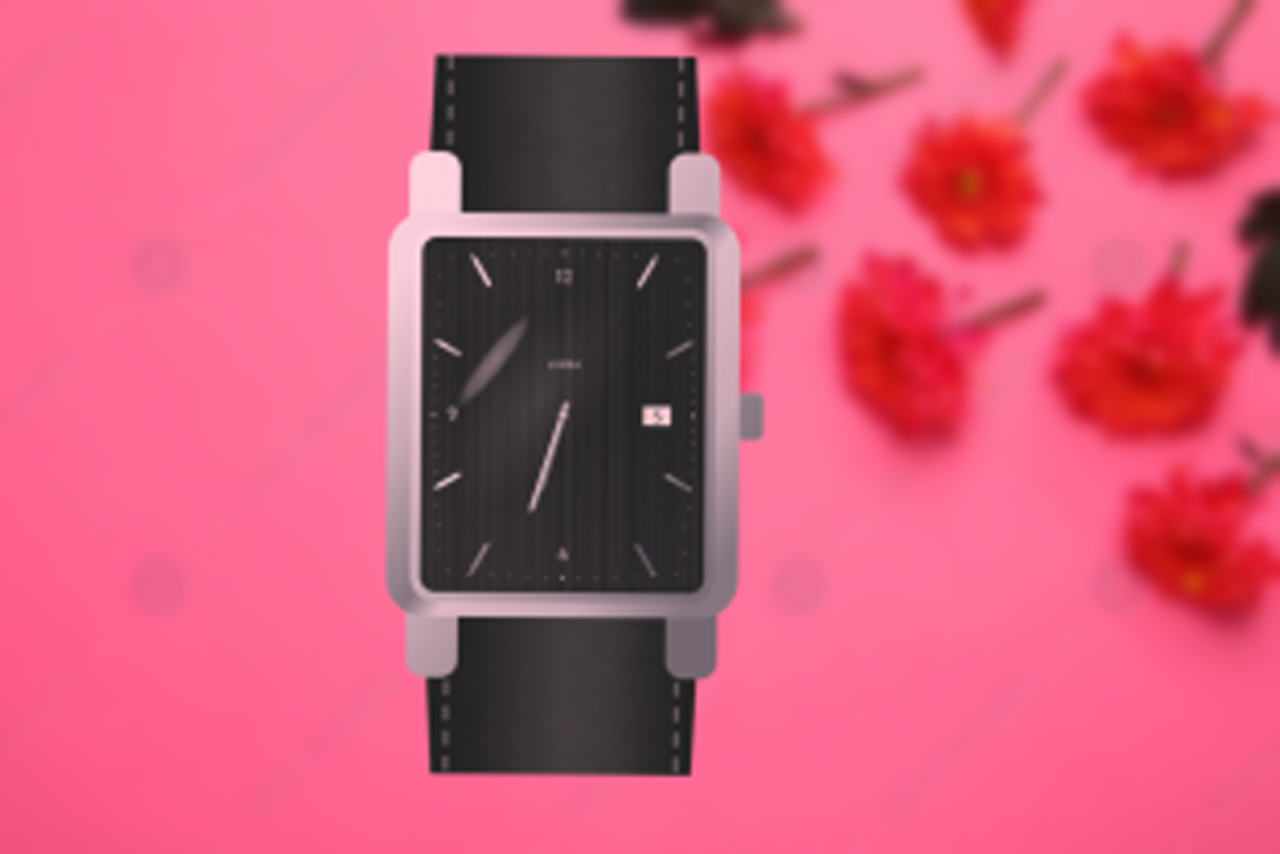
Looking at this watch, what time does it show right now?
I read 6:33
